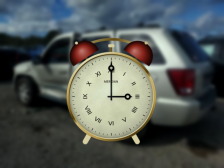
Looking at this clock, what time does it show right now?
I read 3:00
